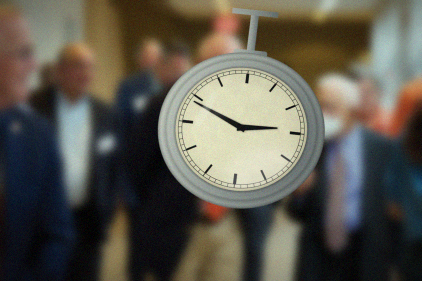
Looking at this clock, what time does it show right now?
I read 2:49
